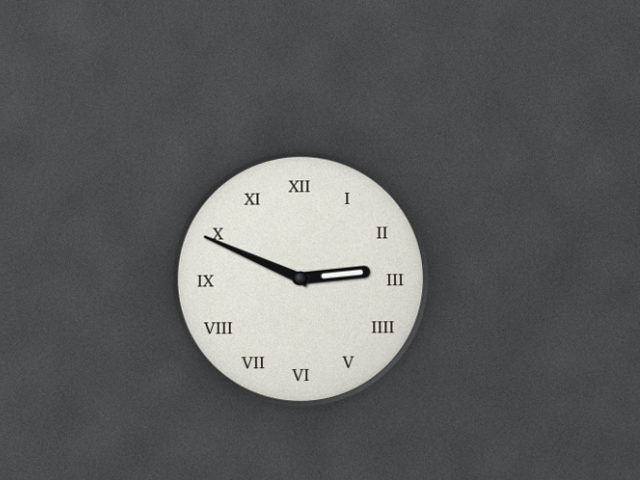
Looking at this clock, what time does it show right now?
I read 2:49
